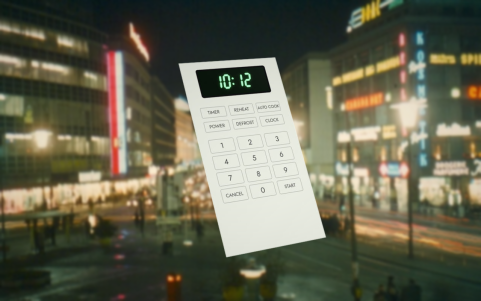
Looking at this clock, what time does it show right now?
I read 10:12
